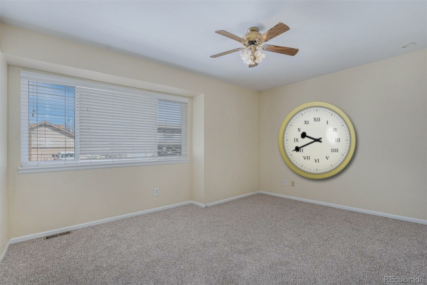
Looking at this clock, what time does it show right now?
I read 9:41
